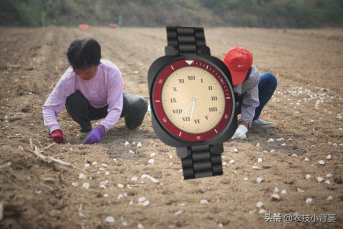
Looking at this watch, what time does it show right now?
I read 6:38
